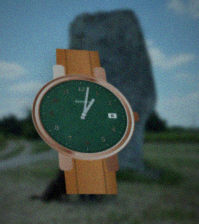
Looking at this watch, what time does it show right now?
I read 1:02
